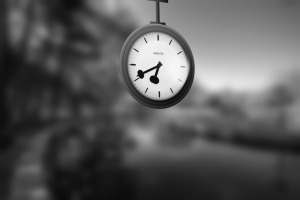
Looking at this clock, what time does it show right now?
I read 6:41
